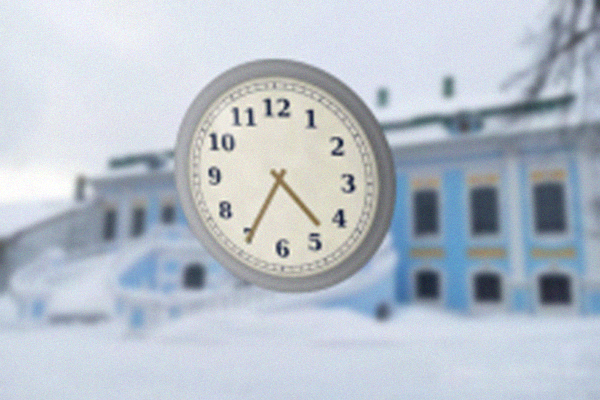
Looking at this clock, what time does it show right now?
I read 4:35
